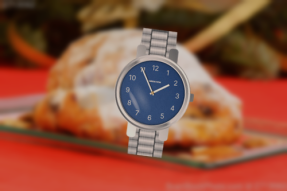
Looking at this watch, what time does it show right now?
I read 1:55
